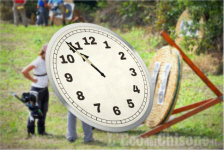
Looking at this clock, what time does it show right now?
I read 10:54
